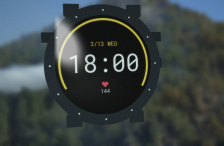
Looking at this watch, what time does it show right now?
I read 18:00
